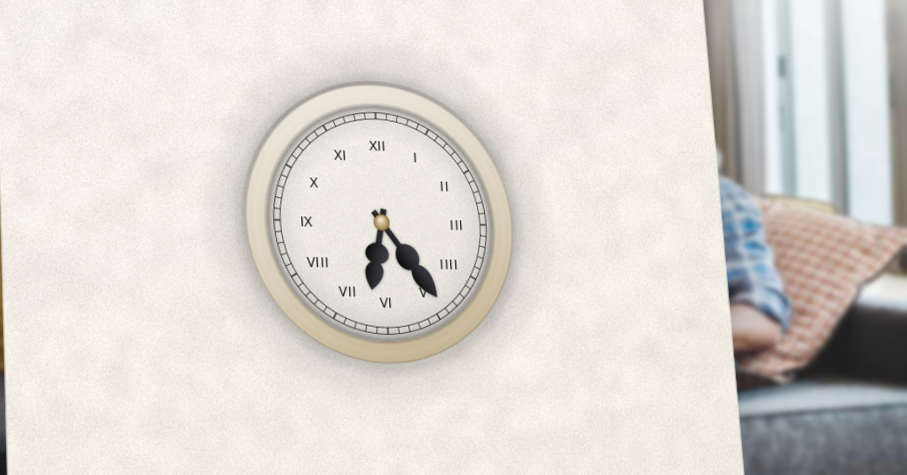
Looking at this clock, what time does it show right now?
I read 6:24
